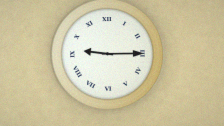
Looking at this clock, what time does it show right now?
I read 9:15
